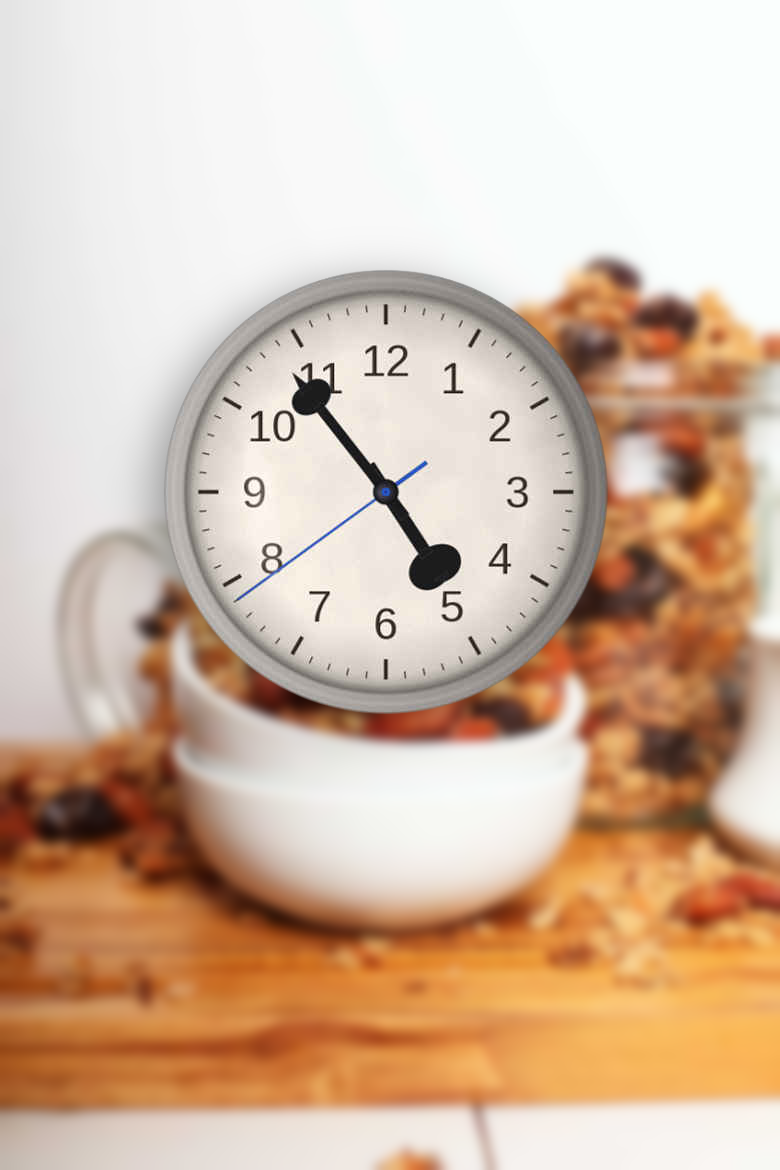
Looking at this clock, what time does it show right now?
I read 4:53:39
